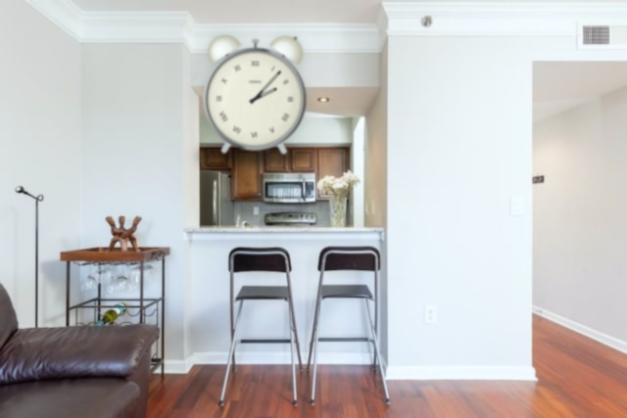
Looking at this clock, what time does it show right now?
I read 2:07
